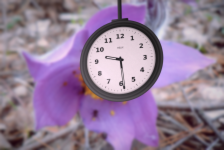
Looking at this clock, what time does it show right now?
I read 9:29
